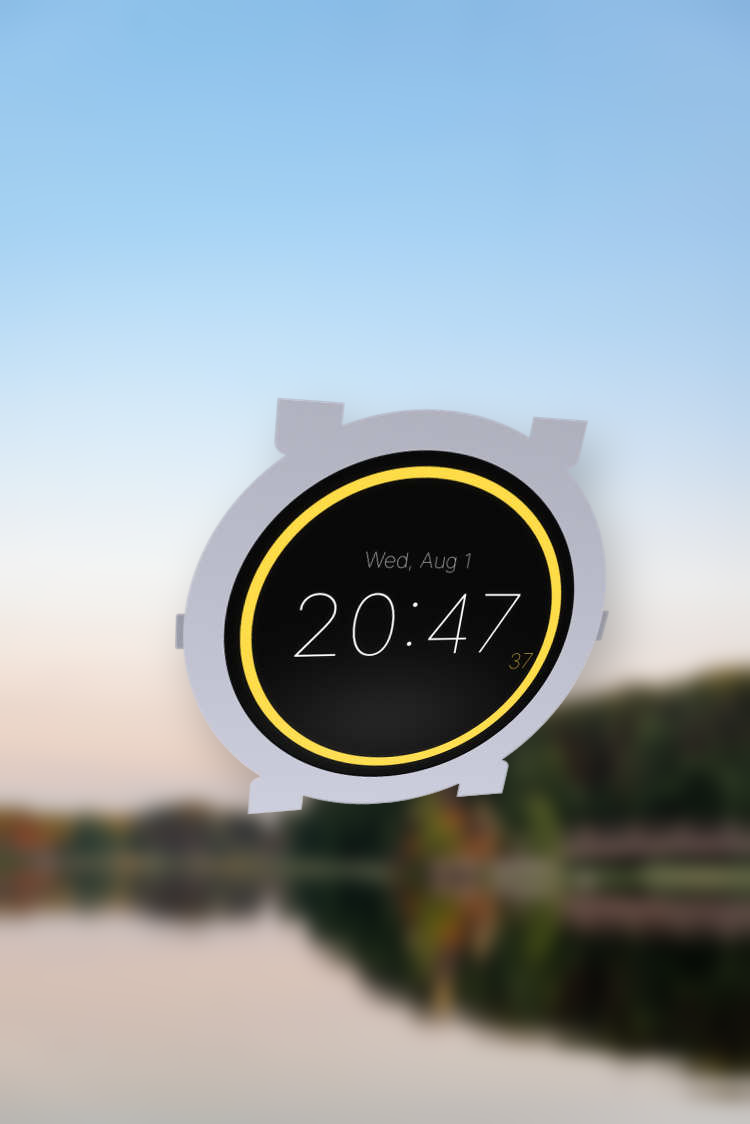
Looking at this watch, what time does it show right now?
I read 20:47:37
